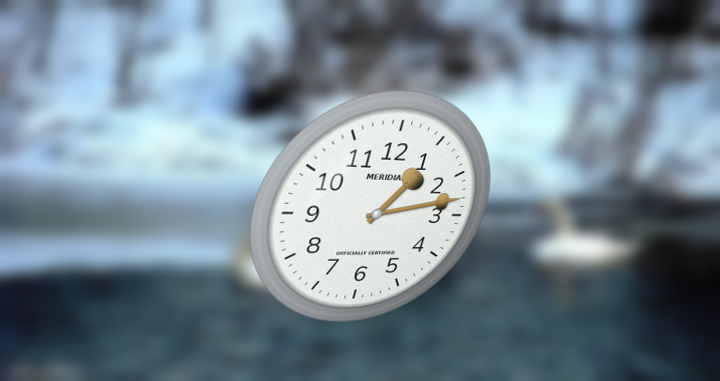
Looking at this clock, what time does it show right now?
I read 1:13
